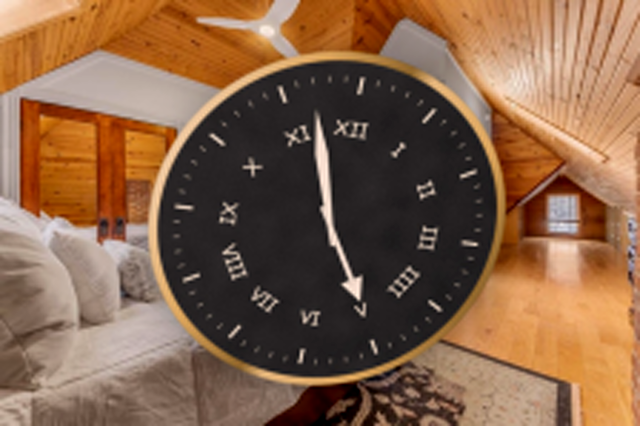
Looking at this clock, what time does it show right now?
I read 4:57
